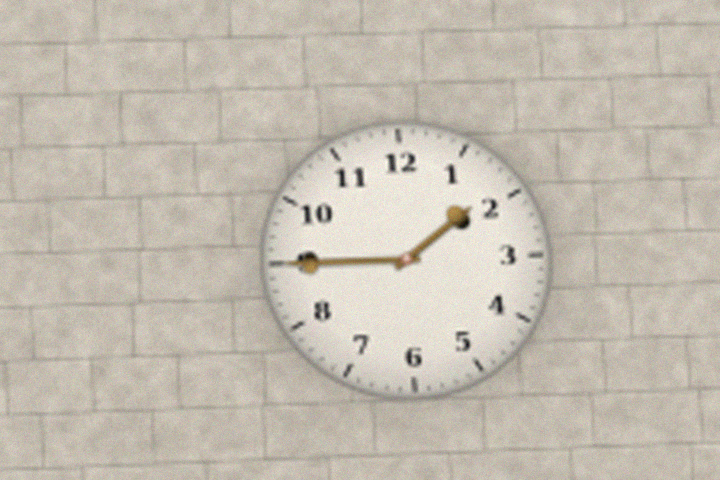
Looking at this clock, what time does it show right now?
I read 1:45
